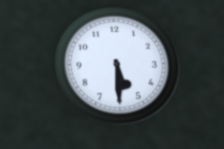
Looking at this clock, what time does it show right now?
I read 5:30
